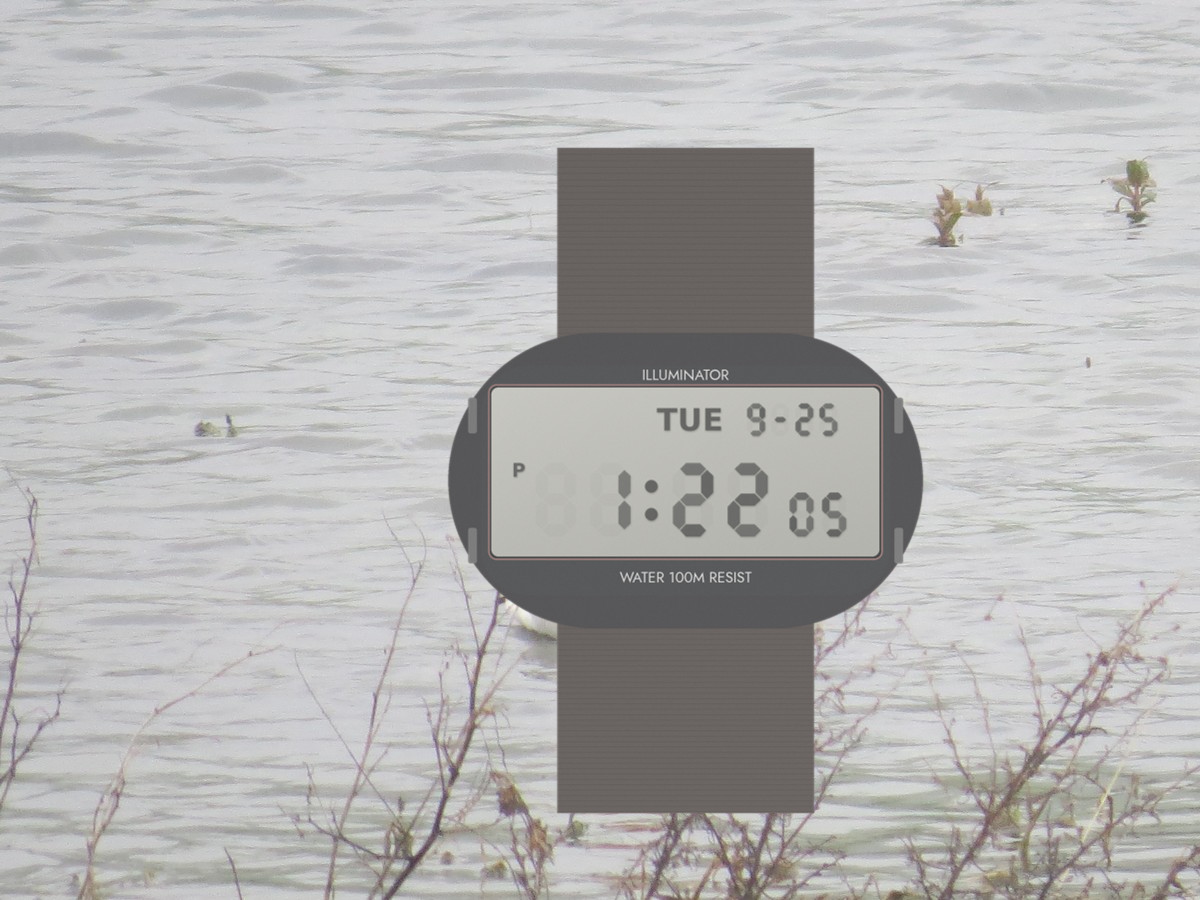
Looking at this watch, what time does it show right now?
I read 1:22:05
